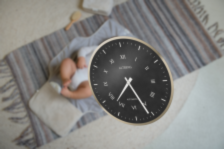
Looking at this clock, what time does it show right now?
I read 7:26
